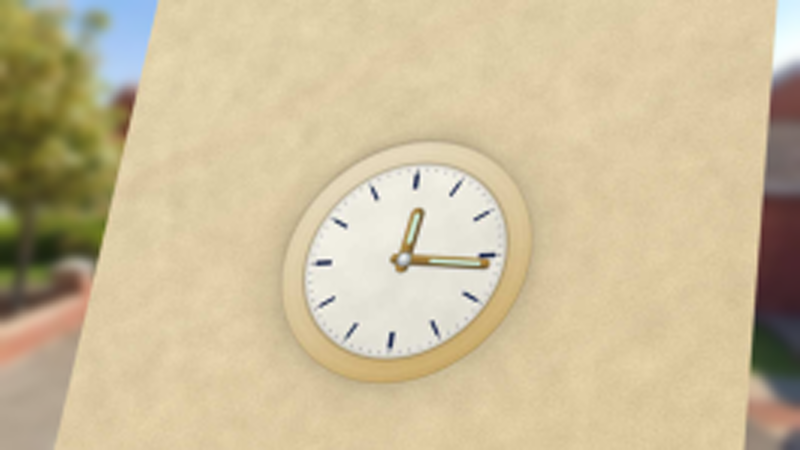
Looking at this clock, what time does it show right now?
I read 12:16
